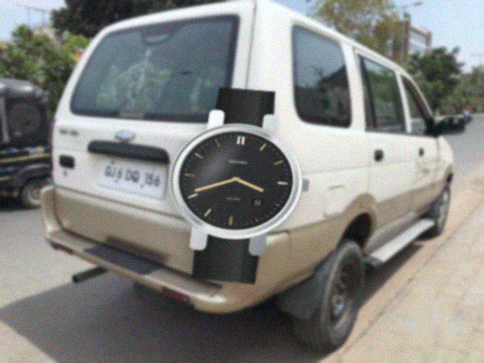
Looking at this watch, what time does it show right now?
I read 3:41
